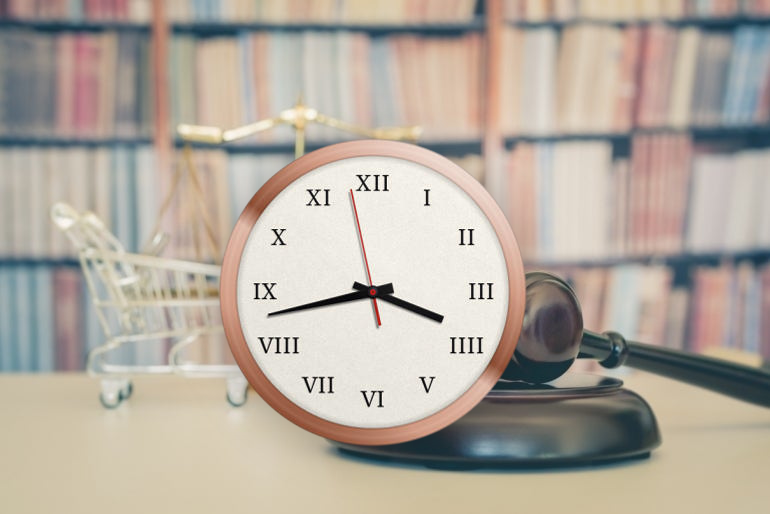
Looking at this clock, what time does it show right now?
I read 3:42:58
